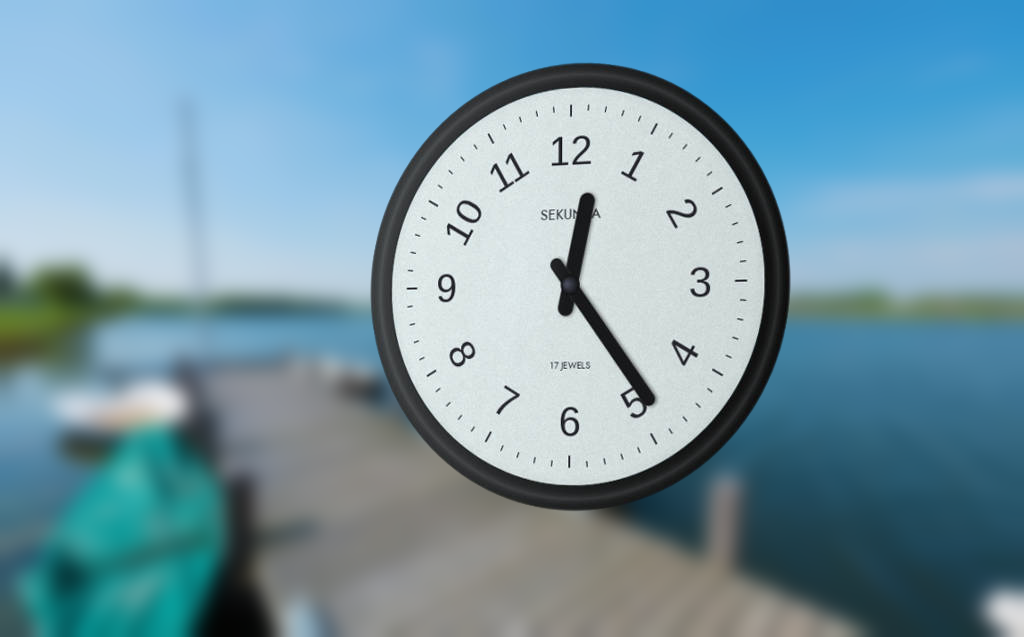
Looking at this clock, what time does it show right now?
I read 12:24
